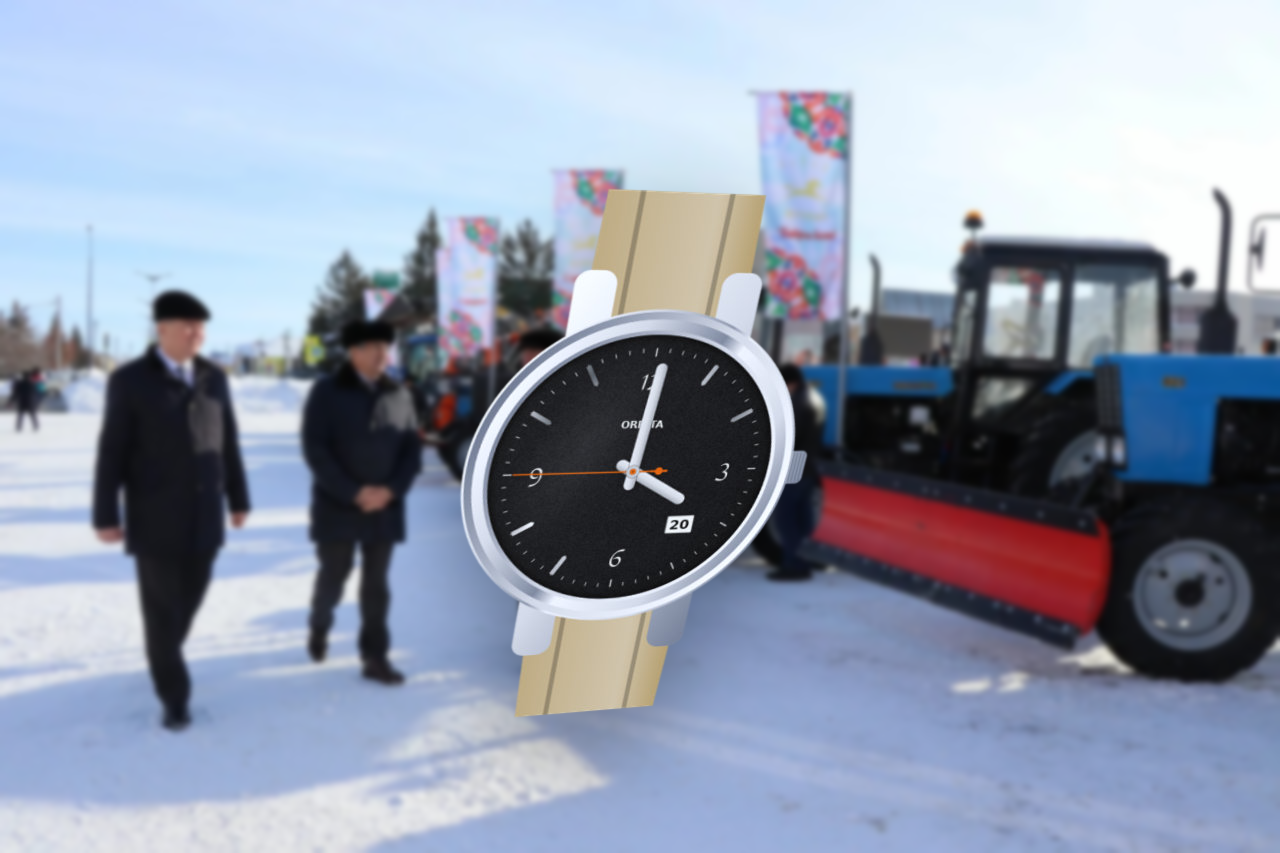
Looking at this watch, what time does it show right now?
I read 4:00:45
